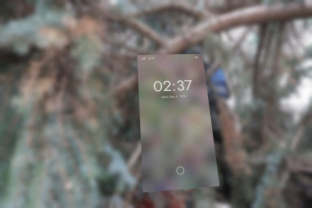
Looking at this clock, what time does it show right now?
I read 2:37
